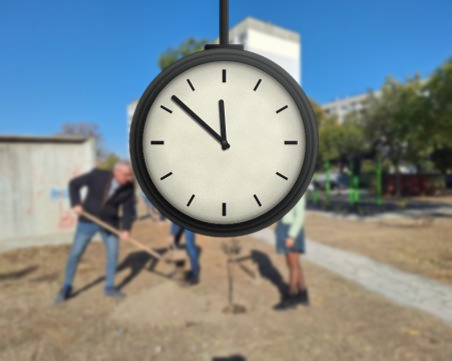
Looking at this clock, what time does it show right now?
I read 11:52
